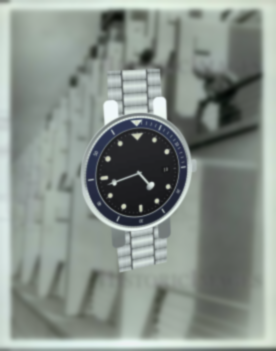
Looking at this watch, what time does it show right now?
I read 4:43
